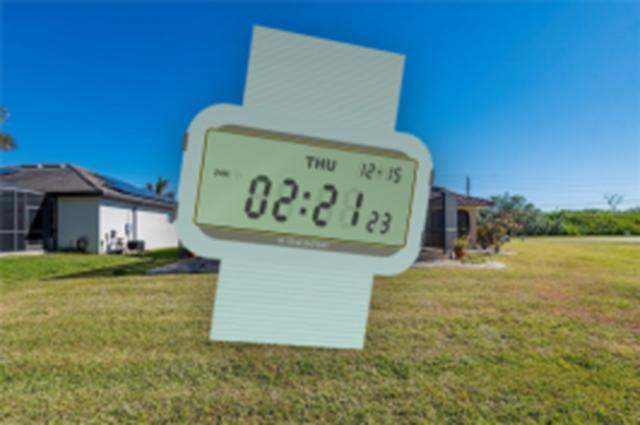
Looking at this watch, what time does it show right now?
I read 2:21:23
